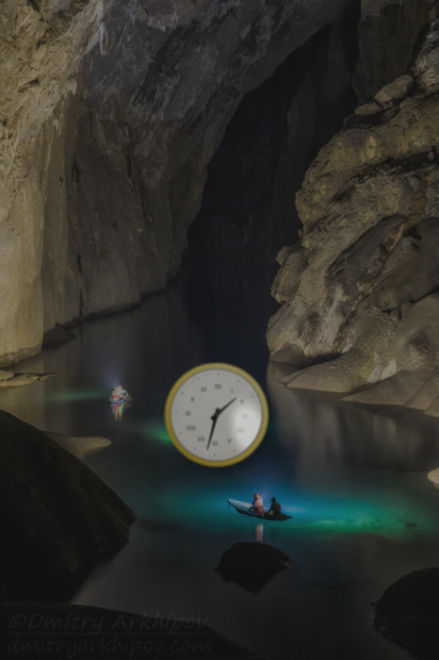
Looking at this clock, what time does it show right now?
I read 1:32
